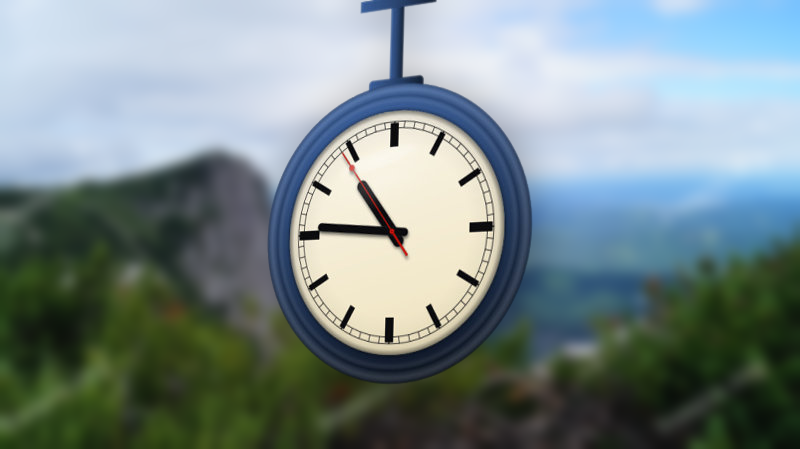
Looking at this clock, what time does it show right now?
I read 10:45:54
